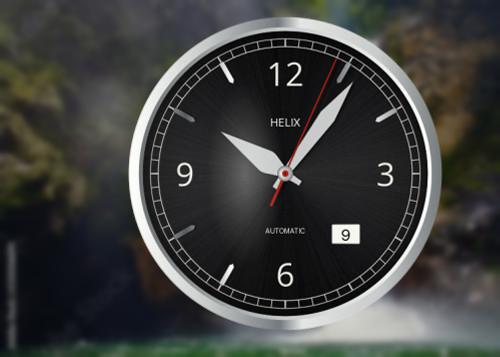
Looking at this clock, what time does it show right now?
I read 10:06:04
